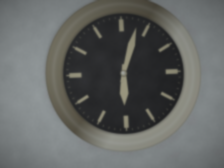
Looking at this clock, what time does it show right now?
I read 6:03
